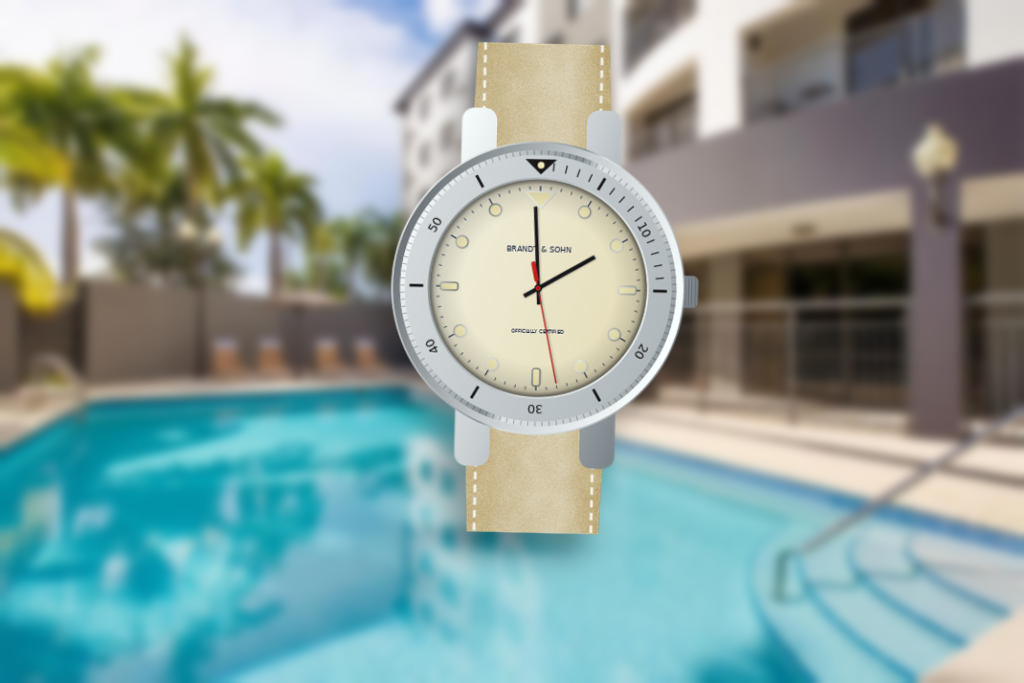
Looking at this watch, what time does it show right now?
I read 1:59:28
